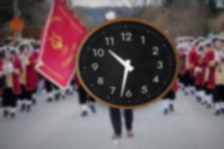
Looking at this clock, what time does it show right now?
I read 10:32
